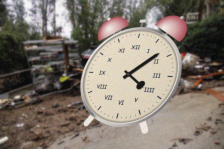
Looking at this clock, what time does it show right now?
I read 4:08
